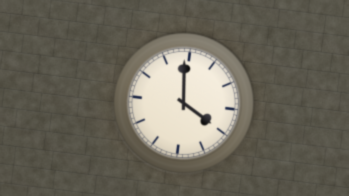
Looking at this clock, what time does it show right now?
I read 3:59
